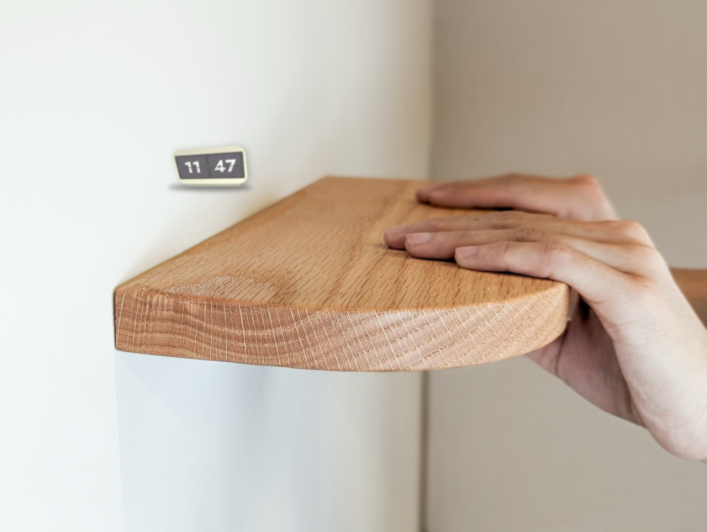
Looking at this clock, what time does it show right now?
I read 11:47
